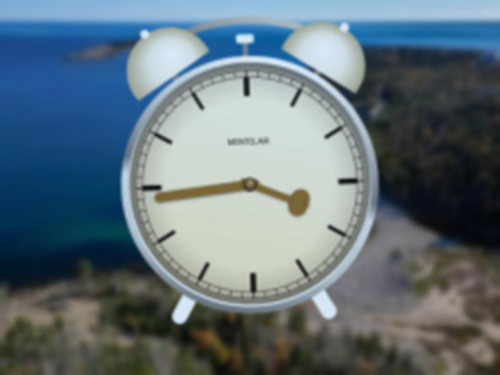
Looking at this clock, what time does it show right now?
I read 3:44
